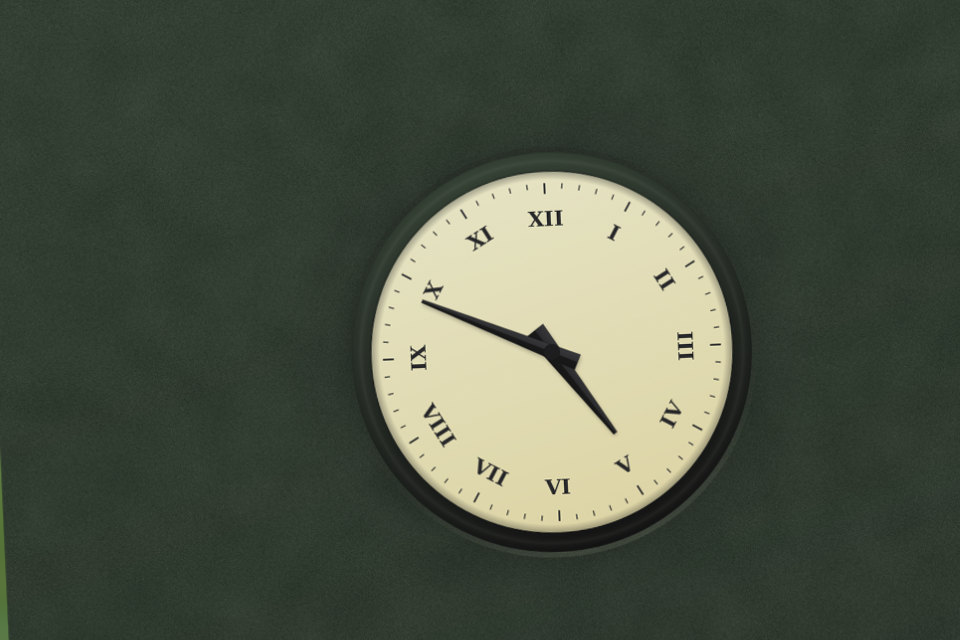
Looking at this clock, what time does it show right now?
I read 4:49
